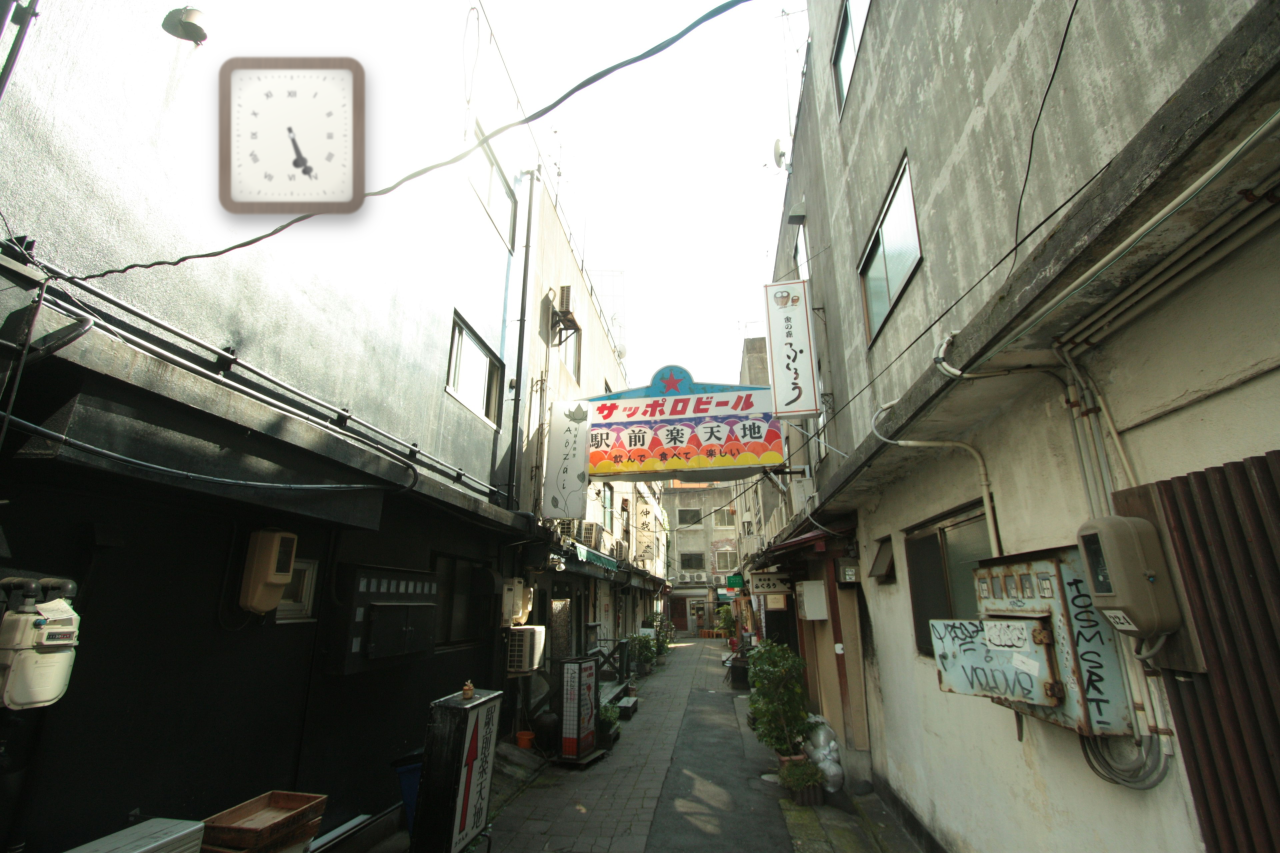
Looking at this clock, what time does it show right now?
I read 5:26
